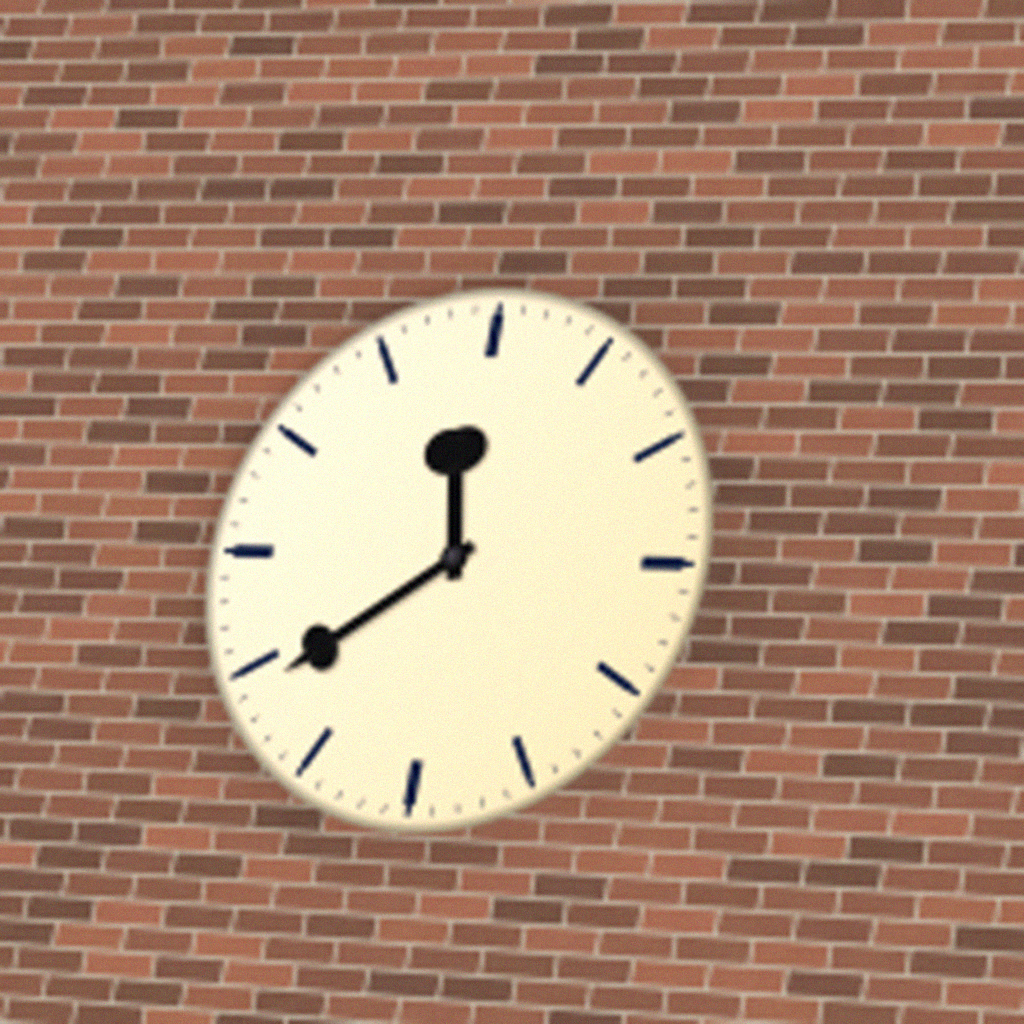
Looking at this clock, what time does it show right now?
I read 11:39
